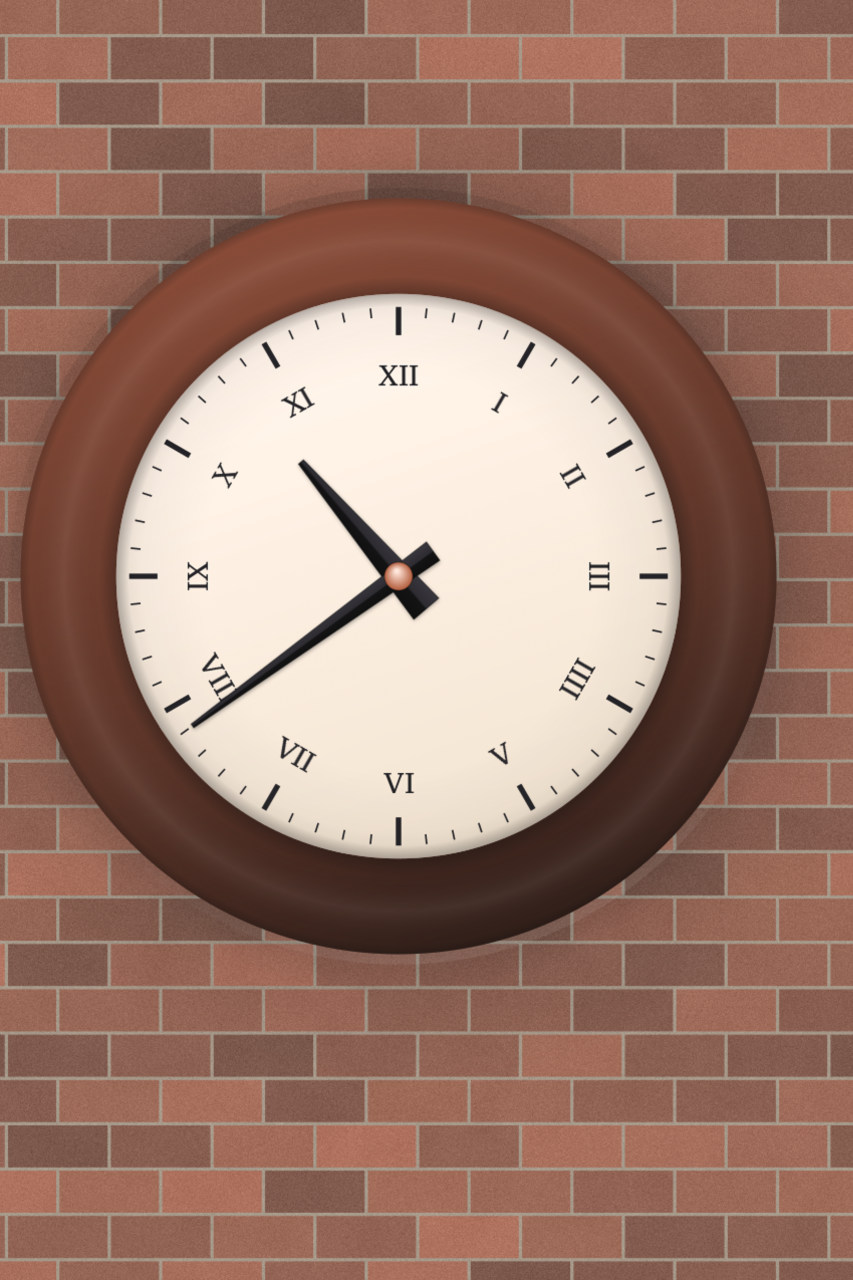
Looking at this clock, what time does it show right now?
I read 10:39
